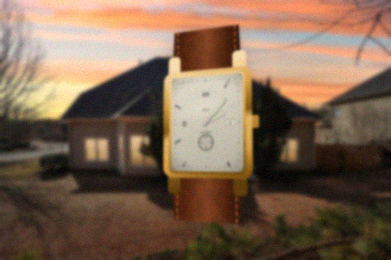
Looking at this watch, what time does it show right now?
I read 2:07
